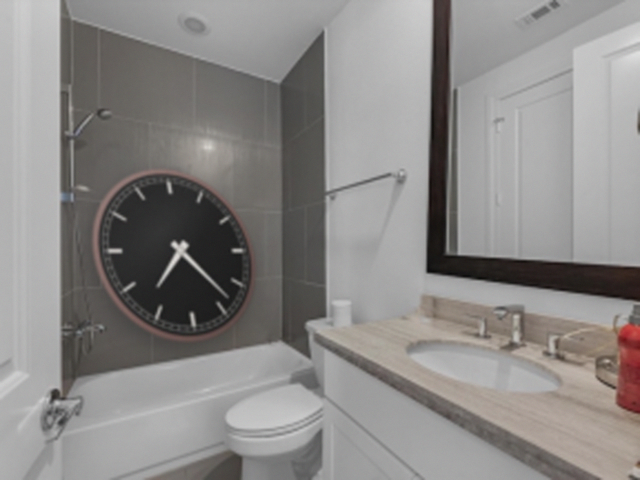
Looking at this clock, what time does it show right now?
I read 7:23
